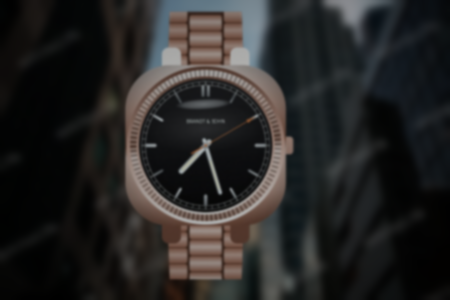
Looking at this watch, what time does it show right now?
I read 7:27:10
